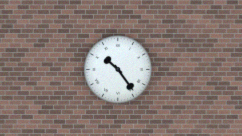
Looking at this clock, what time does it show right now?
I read 10:24
